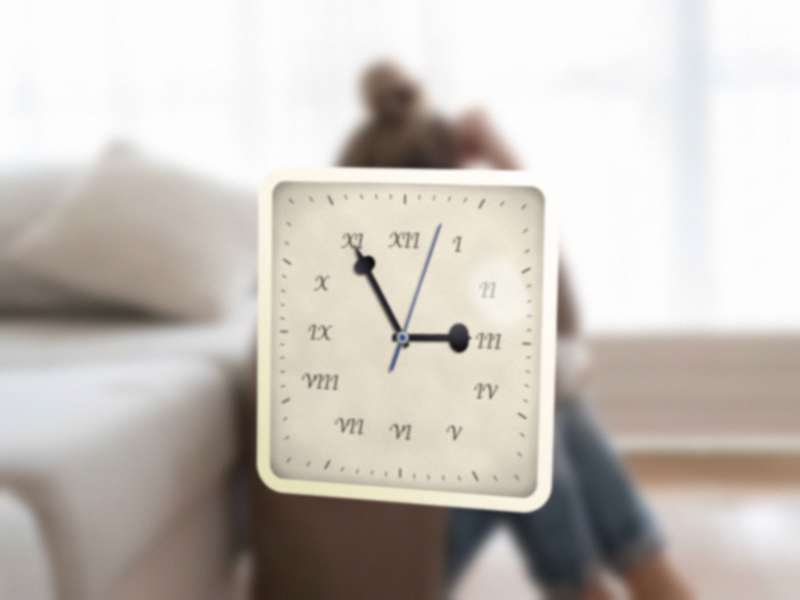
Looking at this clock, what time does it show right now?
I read 2:55:03
